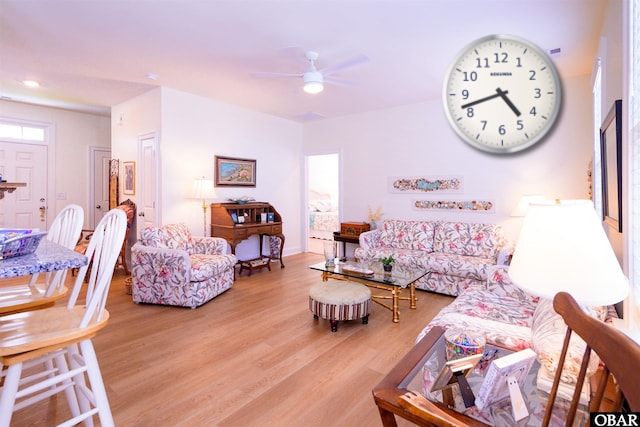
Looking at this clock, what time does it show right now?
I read 4:42
